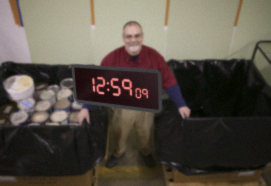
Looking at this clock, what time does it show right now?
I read 12:59:09
